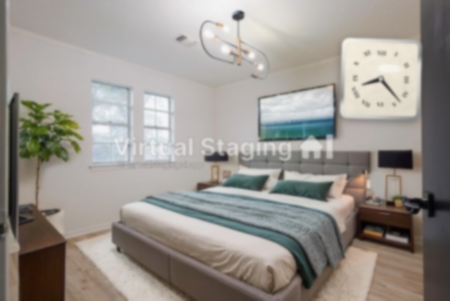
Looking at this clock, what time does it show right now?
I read 8:23
